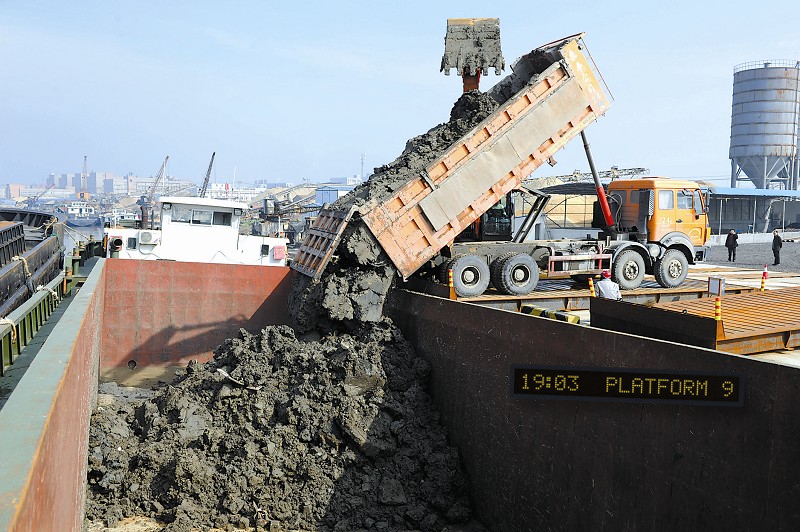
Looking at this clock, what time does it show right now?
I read 19:03
